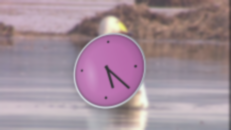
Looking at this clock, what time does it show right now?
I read 5:22
